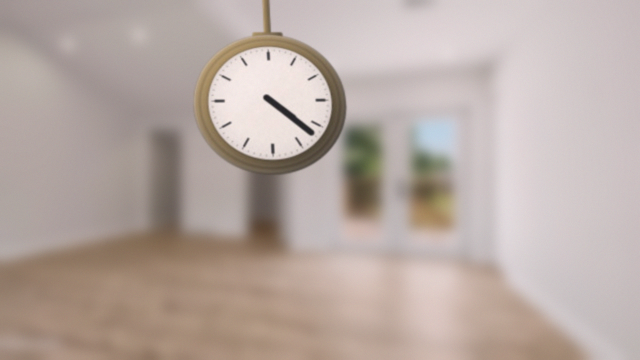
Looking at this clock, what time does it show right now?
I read 4:22
